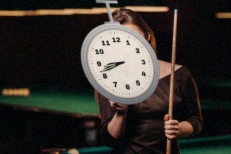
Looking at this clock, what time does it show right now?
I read 8:42
